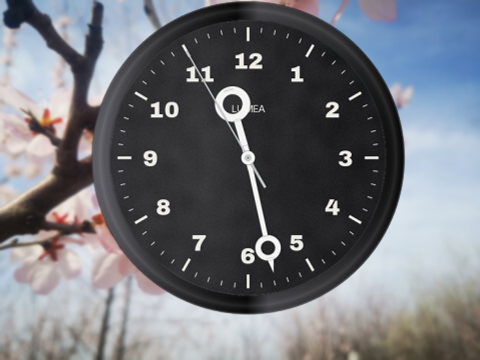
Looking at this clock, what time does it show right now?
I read 11:27:55
